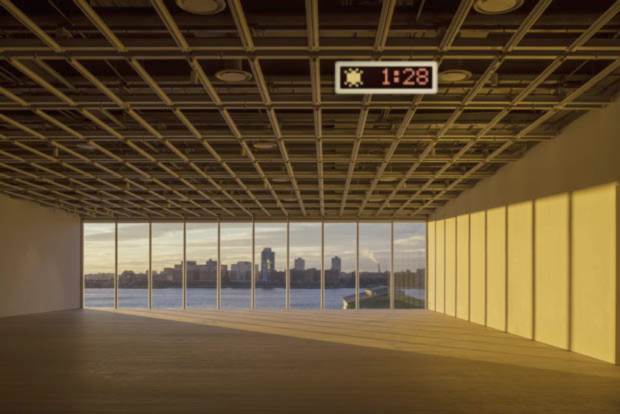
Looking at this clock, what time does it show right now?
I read 1:28
